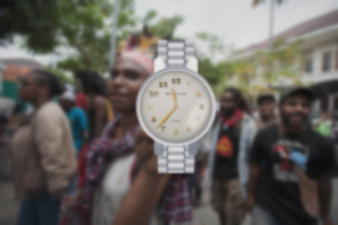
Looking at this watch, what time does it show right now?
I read 11:37
